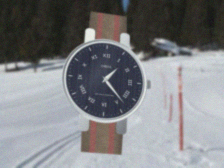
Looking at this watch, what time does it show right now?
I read 1:23
